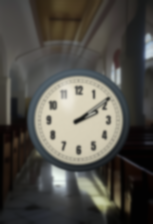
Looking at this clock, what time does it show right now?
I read 2:09
